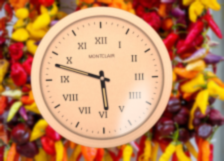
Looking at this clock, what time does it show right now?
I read 5:48
